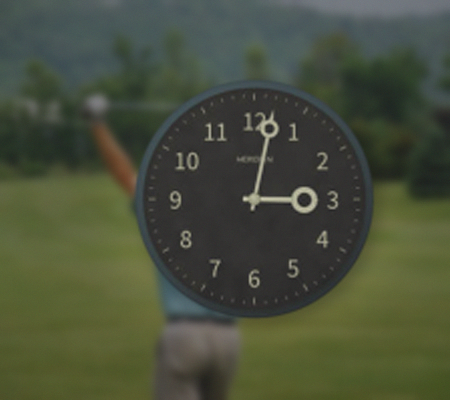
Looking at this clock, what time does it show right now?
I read 3:02
